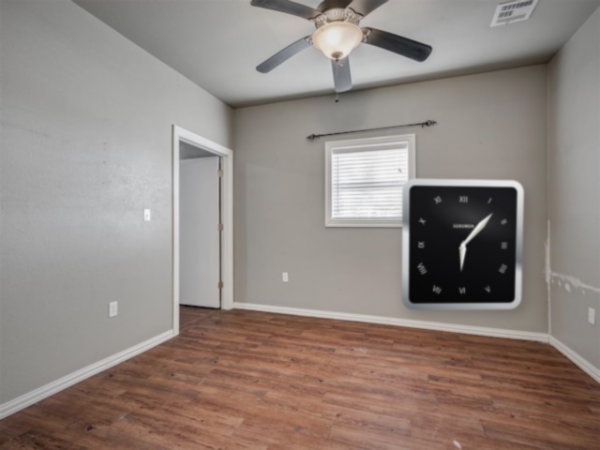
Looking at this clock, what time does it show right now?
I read 6:07
